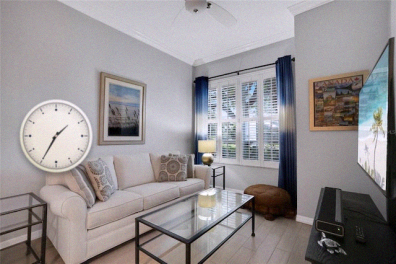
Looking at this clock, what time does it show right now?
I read 1:35
